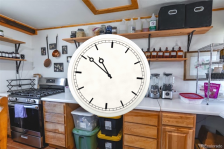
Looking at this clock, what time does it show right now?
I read 10:51
